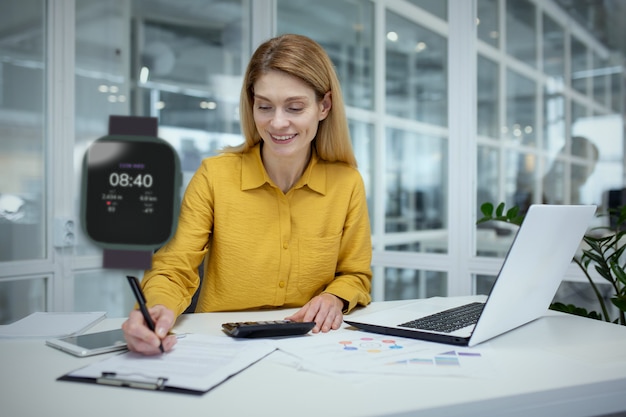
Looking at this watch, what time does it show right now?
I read 8:40
